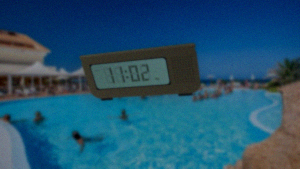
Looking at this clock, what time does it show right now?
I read 11:02
